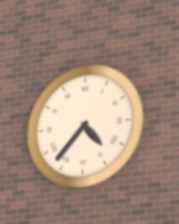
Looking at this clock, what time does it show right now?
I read 4:37
